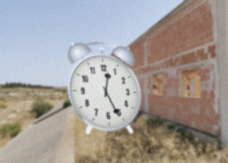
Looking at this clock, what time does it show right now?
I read 12:26
